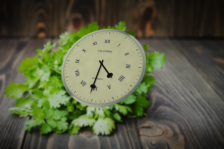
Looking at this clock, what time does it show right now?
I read 4:31
